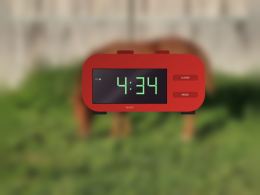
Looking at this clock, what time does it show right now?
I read 4:34
